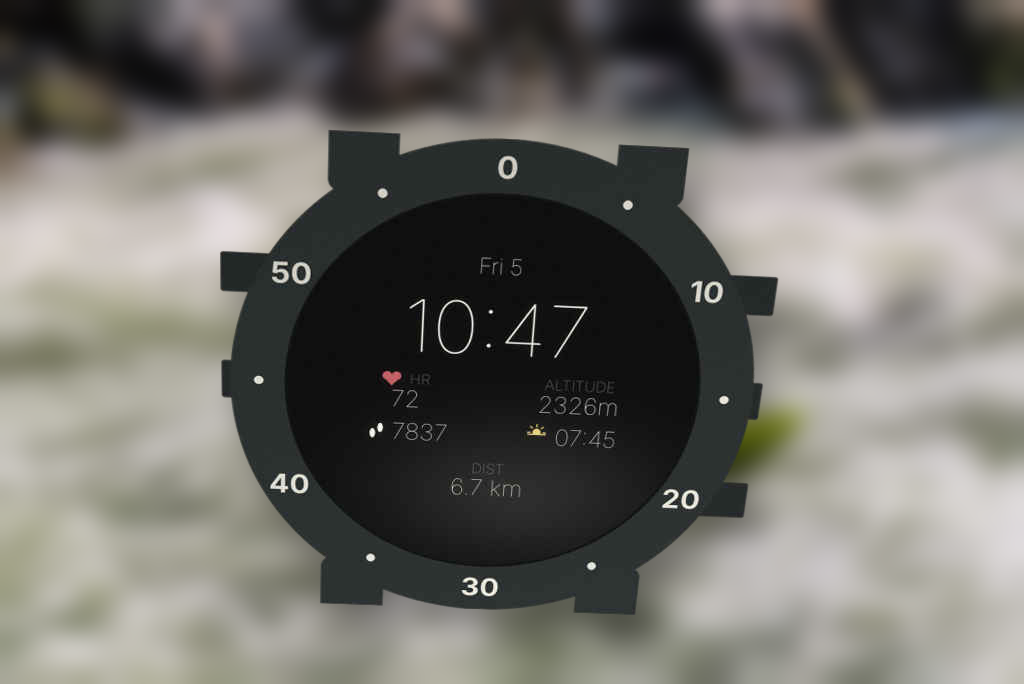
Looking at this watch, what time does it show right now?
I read 10:47
